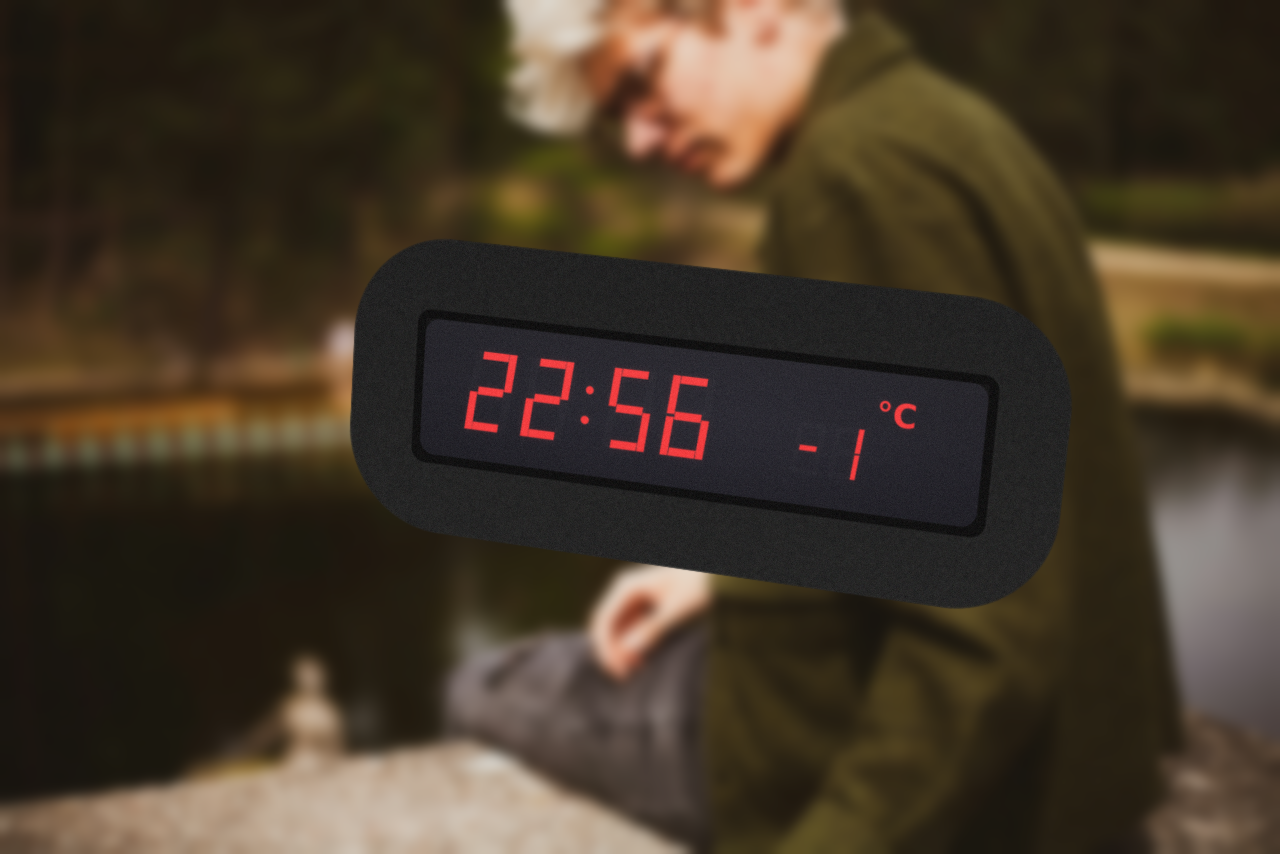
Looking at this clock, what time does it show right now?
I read 22:56
